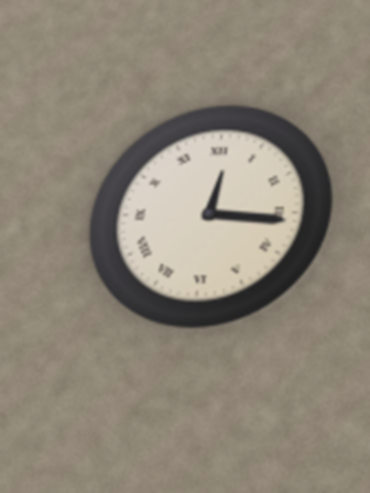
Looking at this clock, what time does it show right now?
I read 12:16
